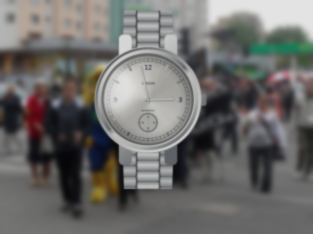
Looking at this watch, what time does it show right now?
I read 2:58
